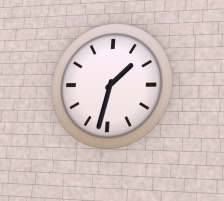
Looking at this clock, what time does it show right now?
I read 1:32
